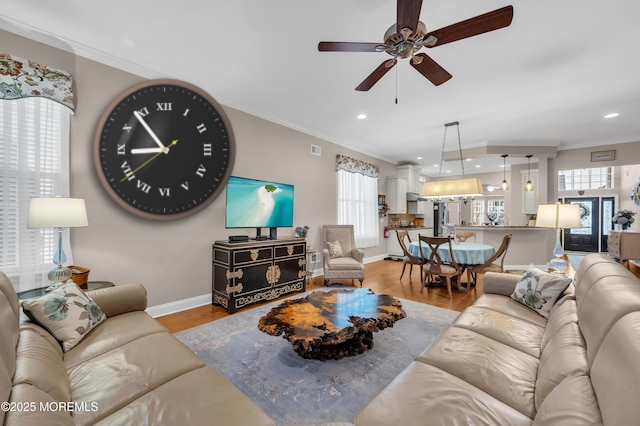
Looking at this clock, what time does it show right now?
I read 8:53:39
